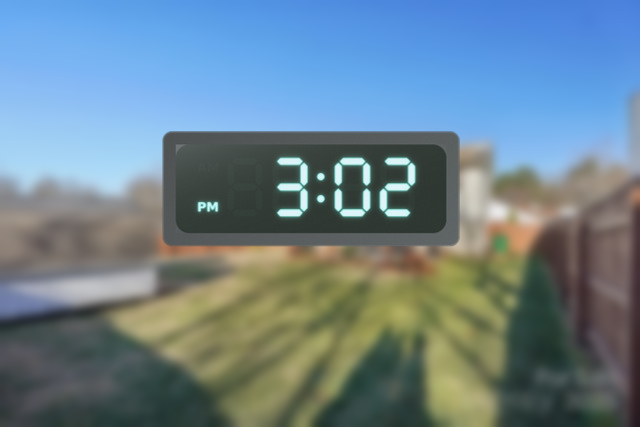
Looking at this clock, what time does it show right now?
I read 3:02
